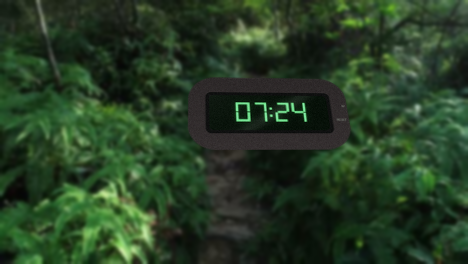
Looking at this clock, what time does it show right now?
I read 7:24
